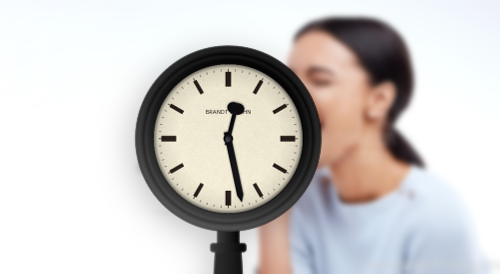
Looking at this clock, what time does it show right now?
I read 12:28
